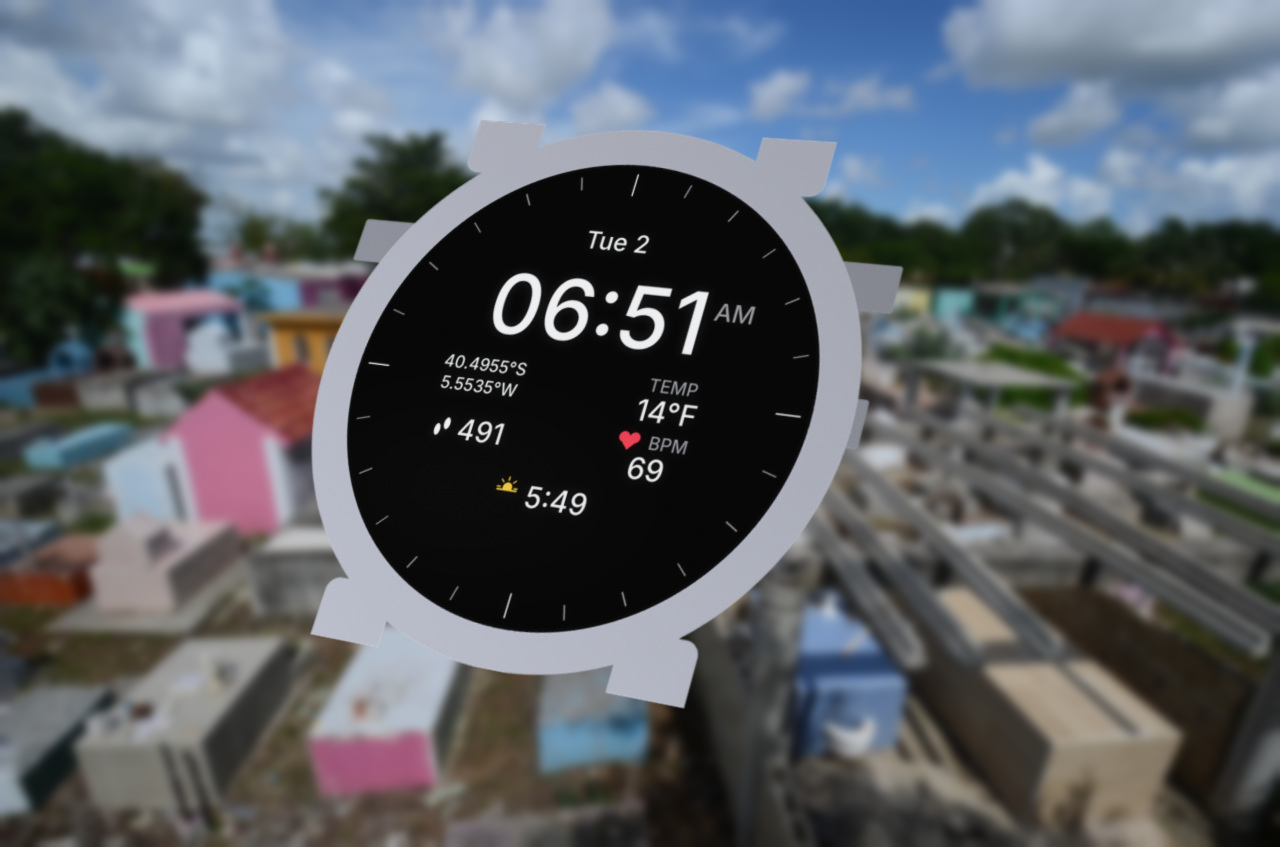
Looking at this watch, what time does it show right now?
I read 6:51
